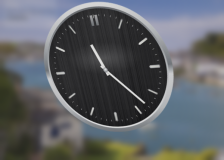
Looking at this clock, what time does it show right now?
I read 11:23
